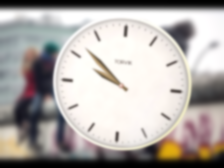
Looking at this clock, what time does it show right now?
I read 9:52
